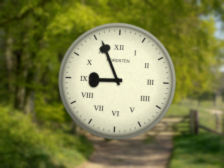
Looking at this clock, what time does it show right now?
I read 8:56
